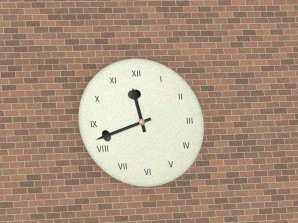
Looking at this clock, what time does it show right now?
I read 11:42
